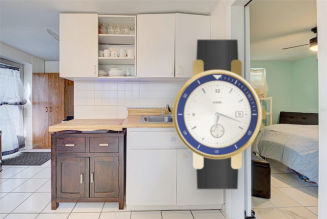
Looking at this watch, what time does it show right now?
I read 6:18
